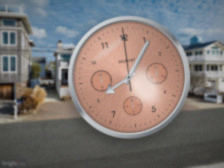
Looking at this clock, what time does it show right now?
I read 8:06
